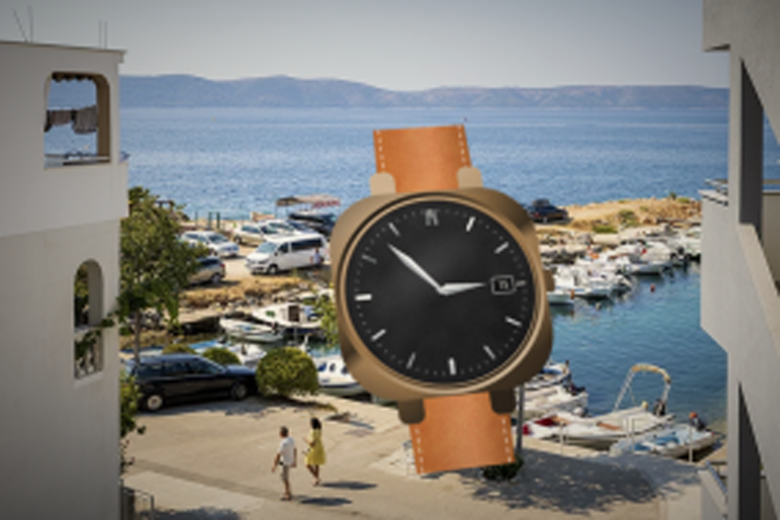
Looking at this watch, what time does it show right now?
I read 2:53
